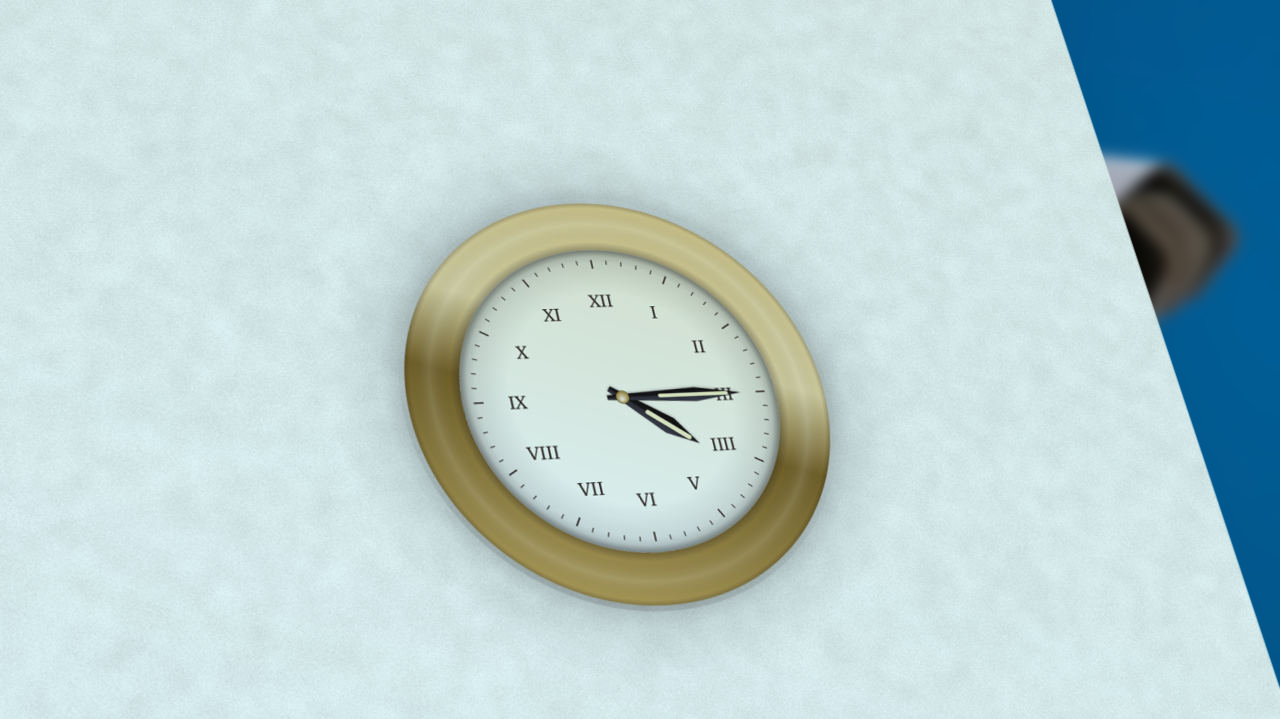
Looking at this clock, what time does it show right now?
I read 4:15
